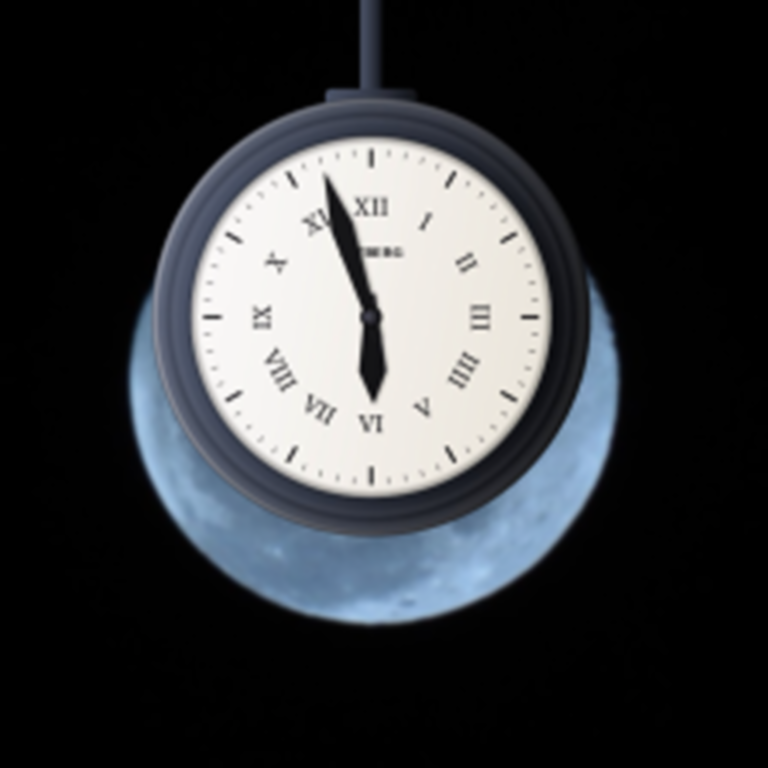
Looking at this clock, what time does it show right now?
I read 5:57
